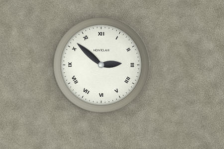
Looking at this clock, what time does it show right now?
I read 2:52
